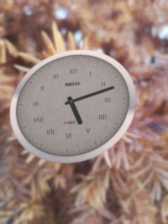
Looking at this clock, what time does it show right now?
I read 5:12
